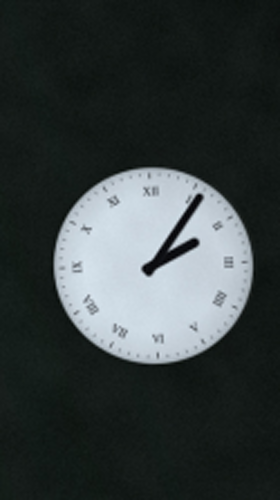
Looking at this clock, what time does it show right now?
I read 2:06
